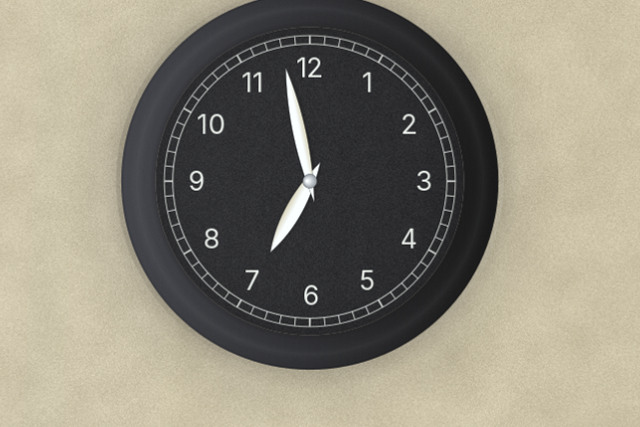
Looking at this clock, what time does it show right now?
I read 6:58
